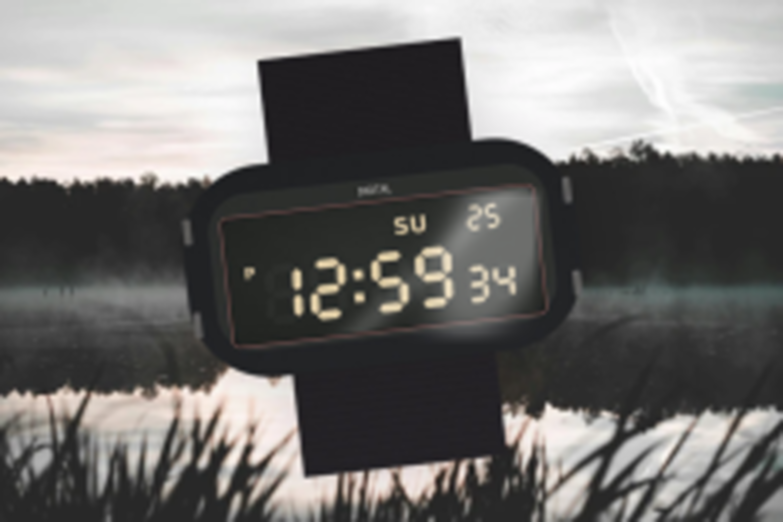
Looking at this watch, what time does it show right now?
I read 12:59:34
